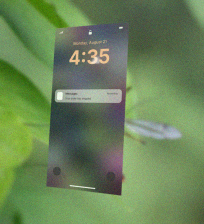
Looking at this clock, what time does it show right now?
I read 4:35
